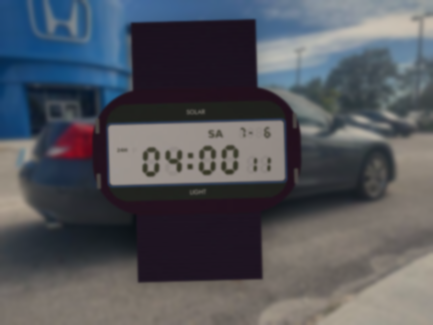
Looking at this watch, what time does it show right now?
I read 4:00:11
